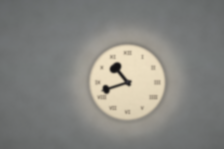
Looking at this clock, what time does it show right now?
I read 10:42
